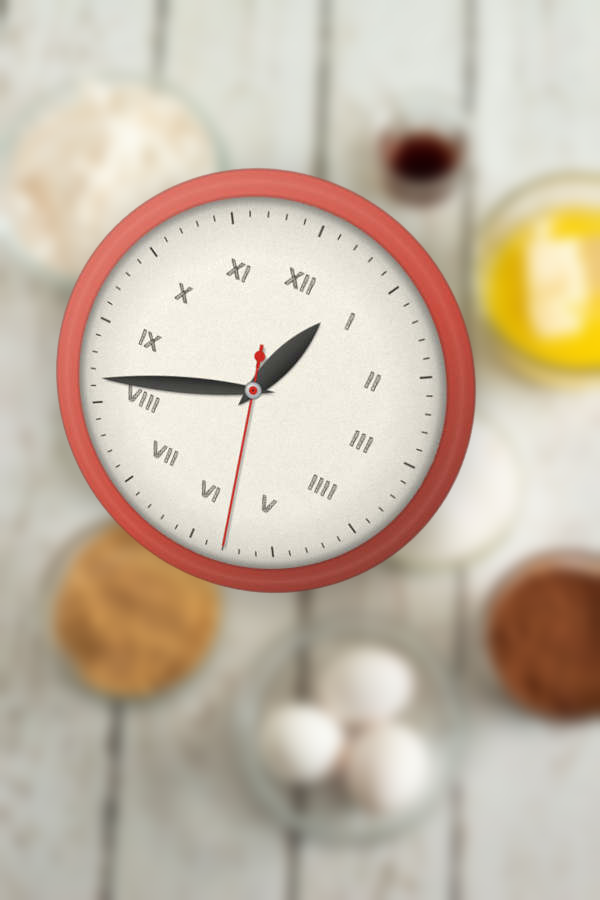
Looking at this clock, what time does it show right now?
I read 12:41:28
